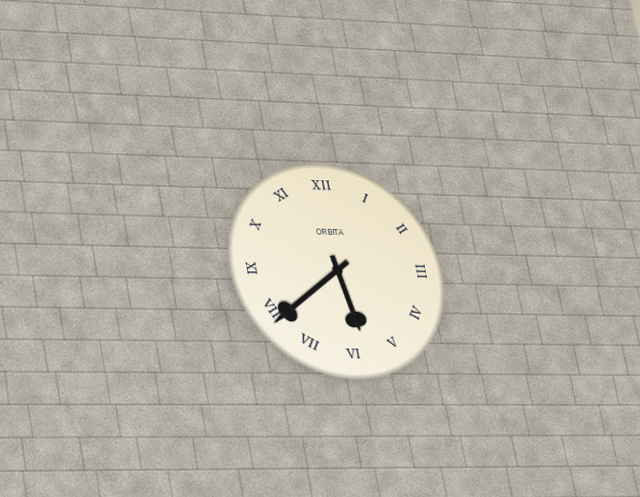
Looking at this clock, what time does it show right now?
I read 5:39
